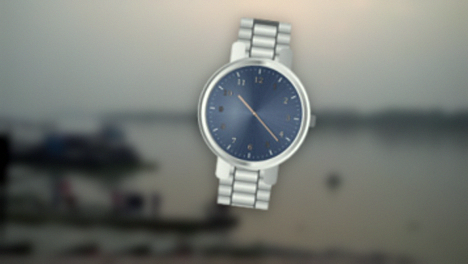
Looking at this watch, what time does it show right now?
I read 10:22
